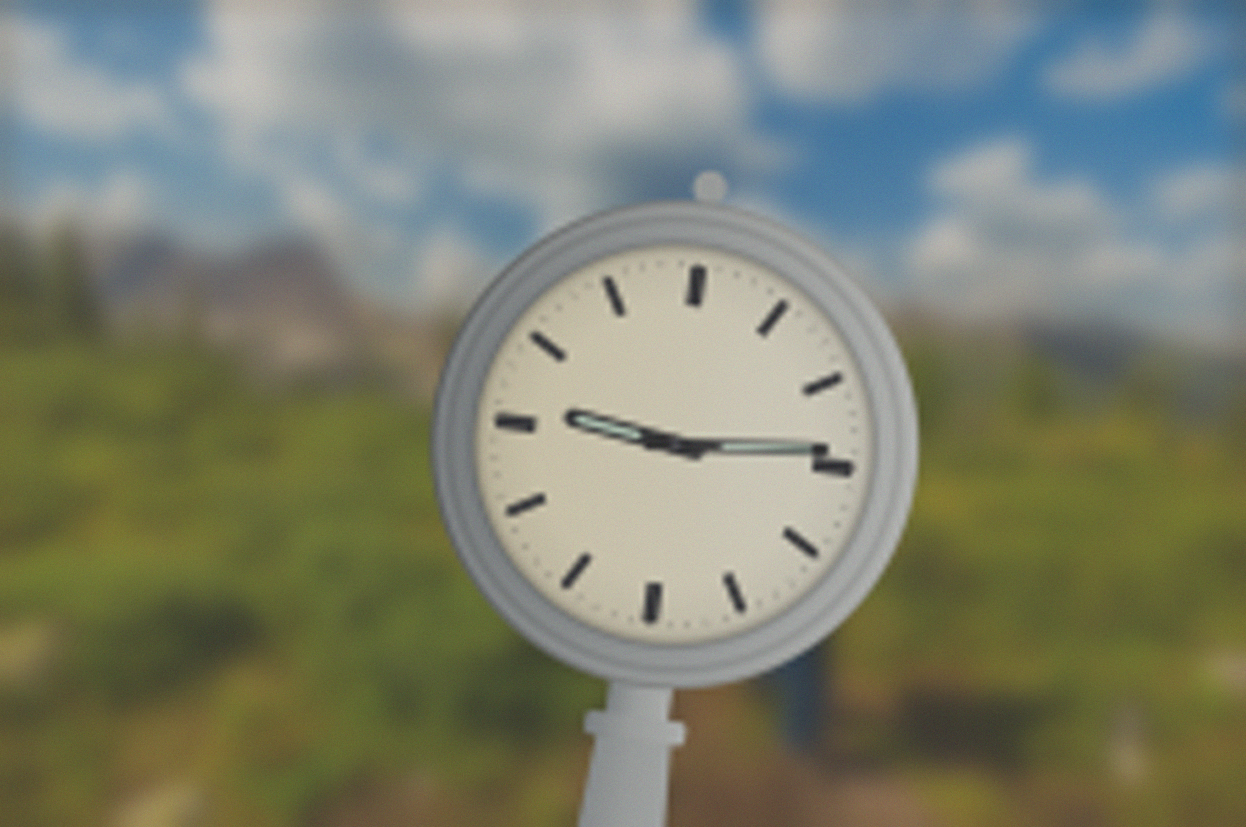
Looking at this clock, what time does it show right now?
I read 9:14
